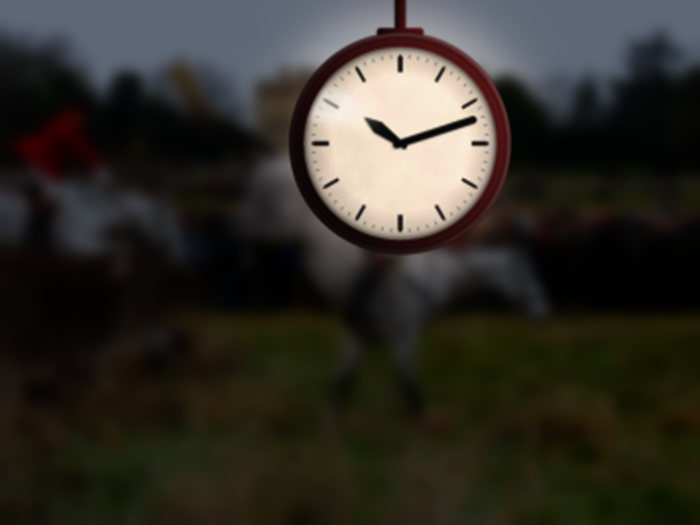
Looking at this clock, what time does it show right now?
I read 10:12
